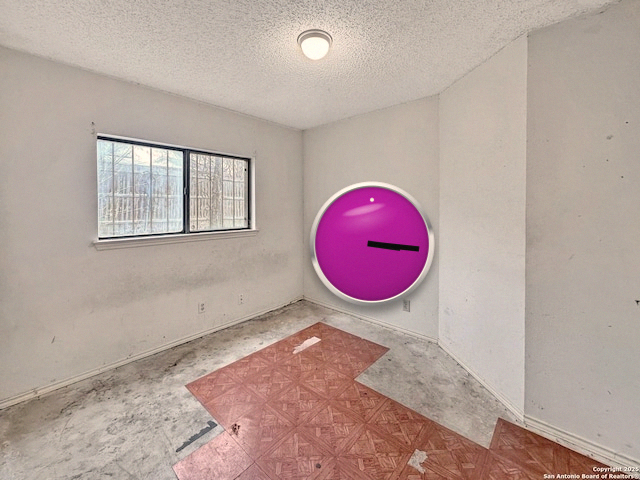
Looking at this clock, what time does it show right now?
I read 3:16
